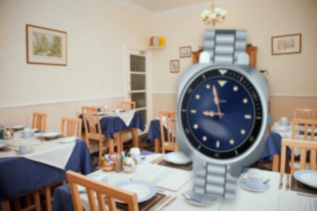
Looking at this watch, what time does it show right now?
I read 8:57
